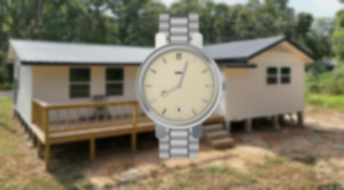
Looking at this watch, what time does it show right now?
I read 8:03
